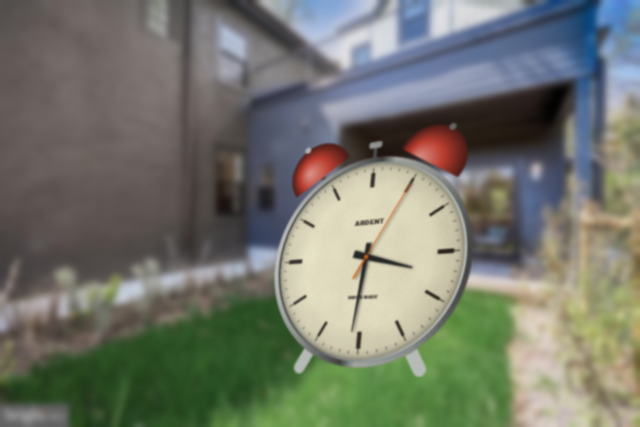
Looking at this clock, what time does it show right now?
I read 3:31:05
